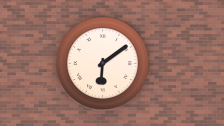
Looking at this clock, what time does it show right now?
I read 6:09
